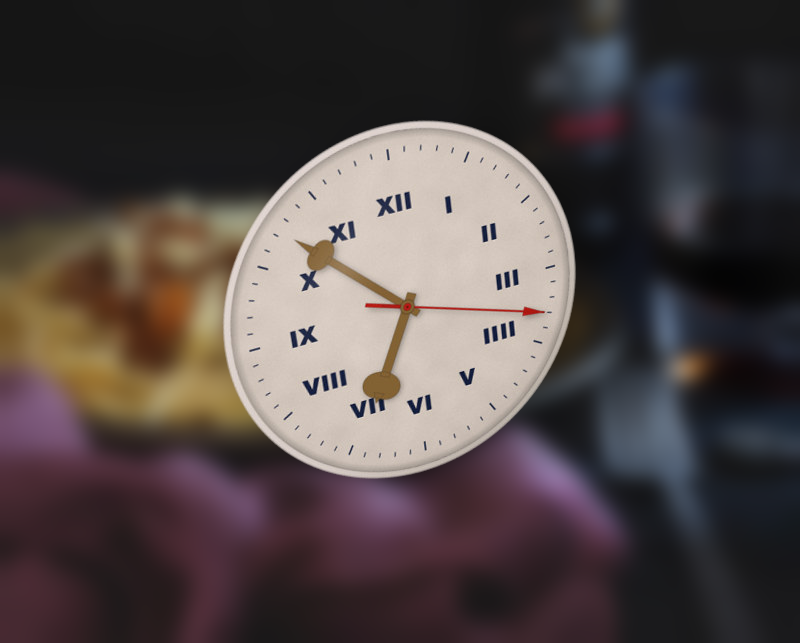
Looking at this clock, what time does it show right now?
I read 6:52:18
